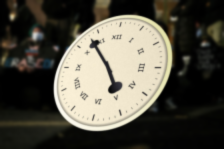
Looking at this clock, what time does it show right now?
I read 4:53
